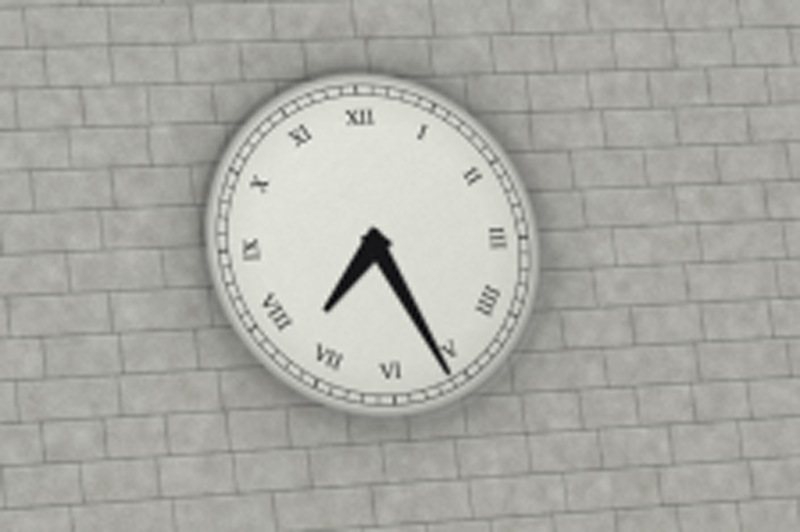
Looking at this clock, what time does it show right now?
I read 7:26
